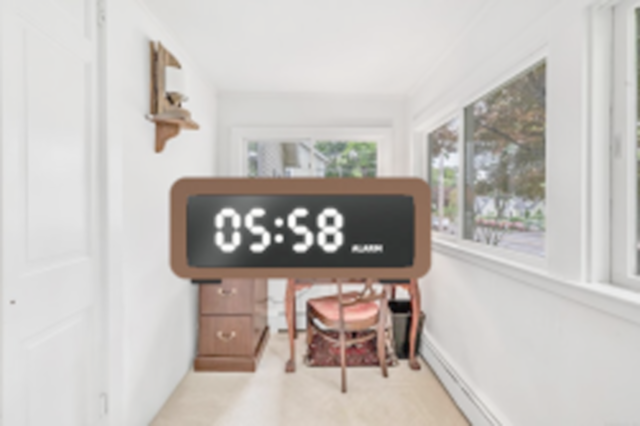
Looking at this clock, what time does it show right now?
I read 5:58
